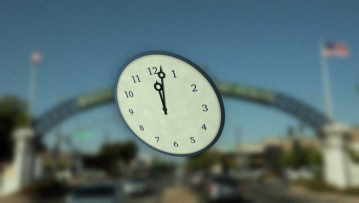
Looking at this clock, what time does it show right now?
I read 12:02
